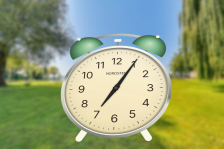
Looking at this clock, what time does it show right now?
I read 7:05
